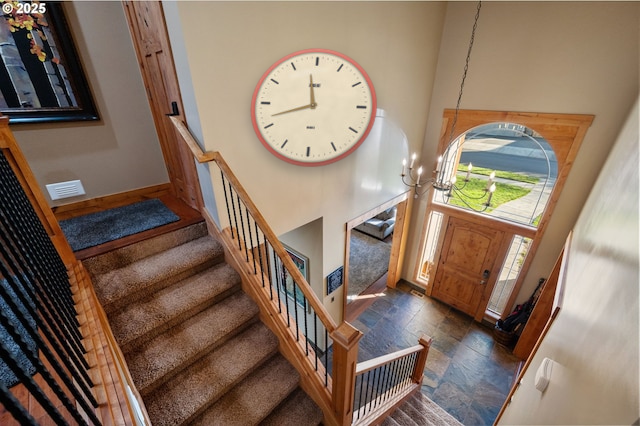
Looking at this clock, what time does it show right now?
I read 11:42
